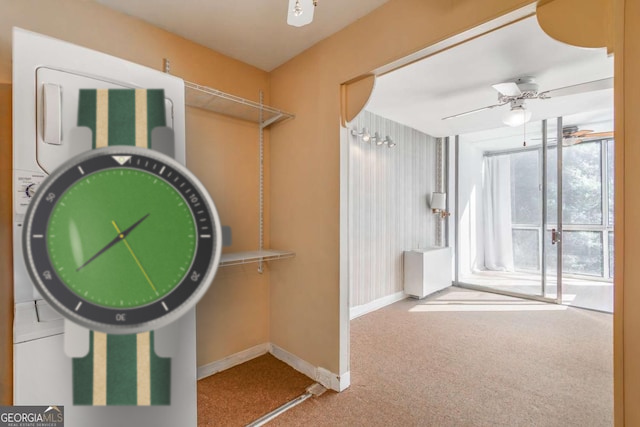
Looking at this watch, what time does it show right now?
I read 1:38:25
